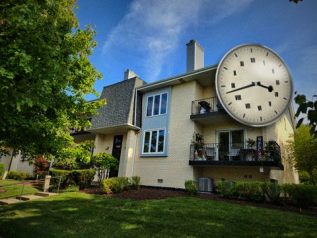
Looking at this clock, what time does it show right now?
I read 3:43
